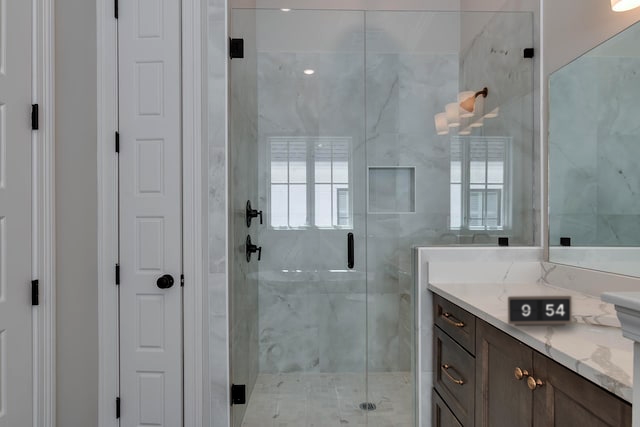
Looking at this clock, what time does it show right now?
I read 9:54
